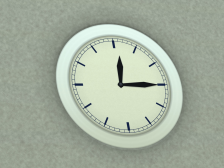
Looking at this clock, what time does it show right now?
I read 12:15
